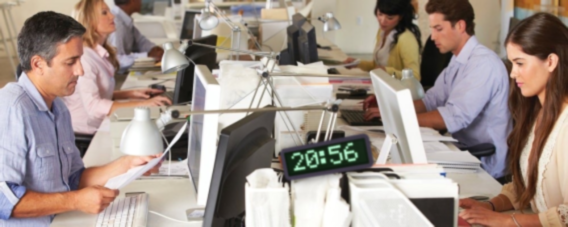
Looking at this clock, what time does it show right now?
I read 20:56
